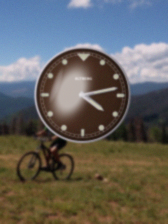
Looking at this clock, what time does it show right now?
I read 4:13
